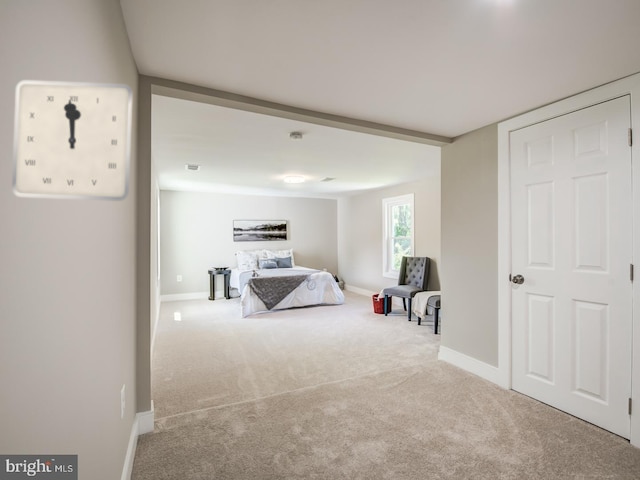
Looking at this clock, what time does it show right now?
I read 11:59
